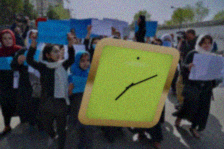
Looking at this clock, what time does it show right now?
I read 7:10
